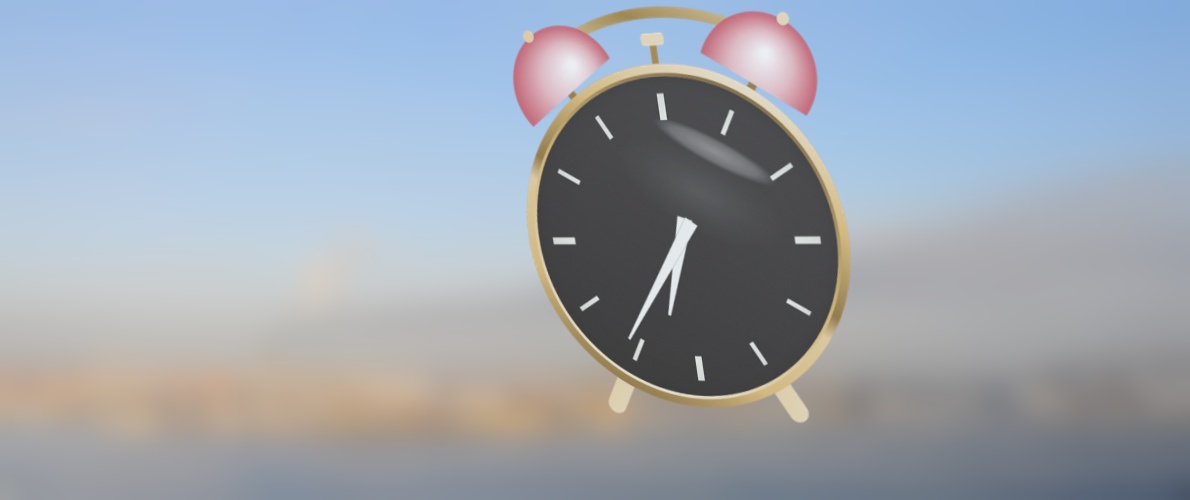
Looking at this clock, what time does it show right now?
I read 6:36
